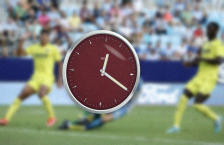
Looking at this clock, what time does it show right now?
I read 12:20
